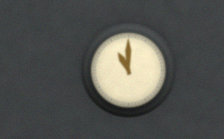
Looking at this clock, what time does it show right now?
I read 11:00
